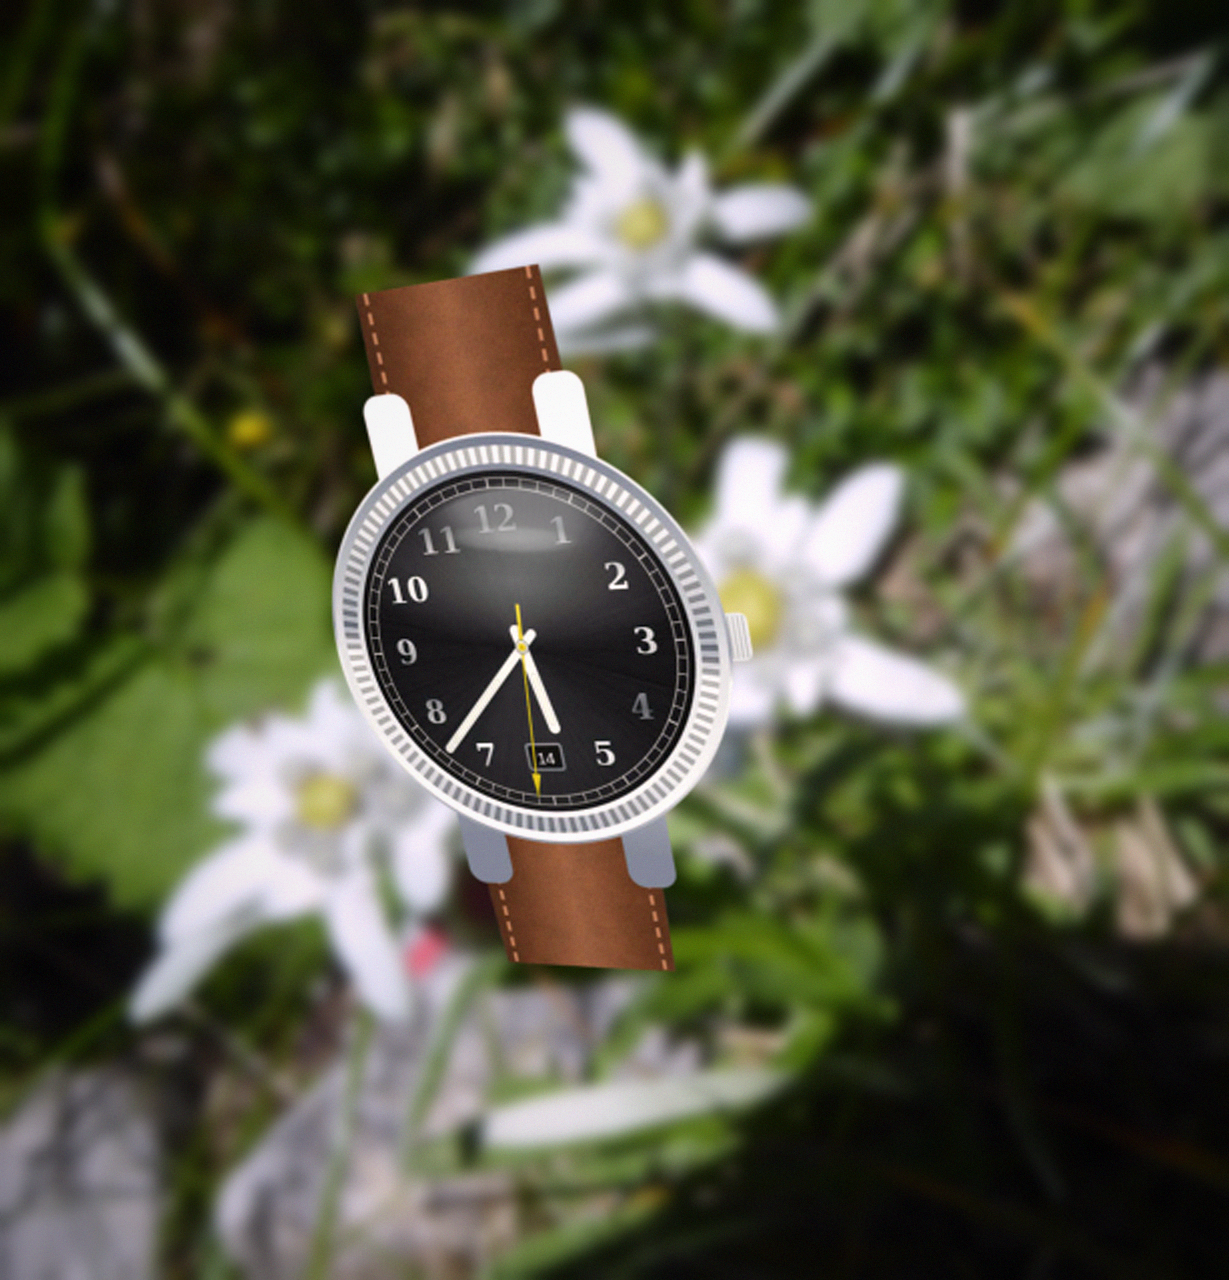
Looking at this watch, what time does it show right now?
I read 5:37:31
